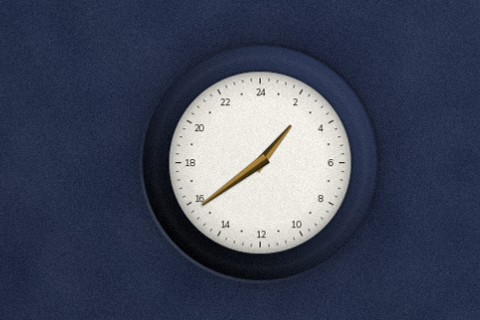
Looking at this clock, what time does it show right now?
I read 2:39
